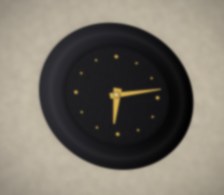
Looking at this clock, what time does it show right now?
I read 6:13
